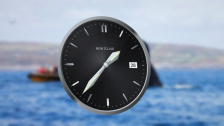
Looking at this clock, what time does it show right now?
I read 1:37
